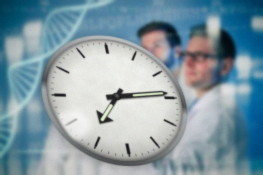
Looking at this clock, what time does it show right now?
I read 7:14
